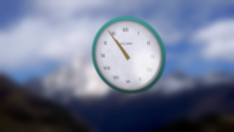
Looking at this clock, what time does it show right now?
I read 10:54
